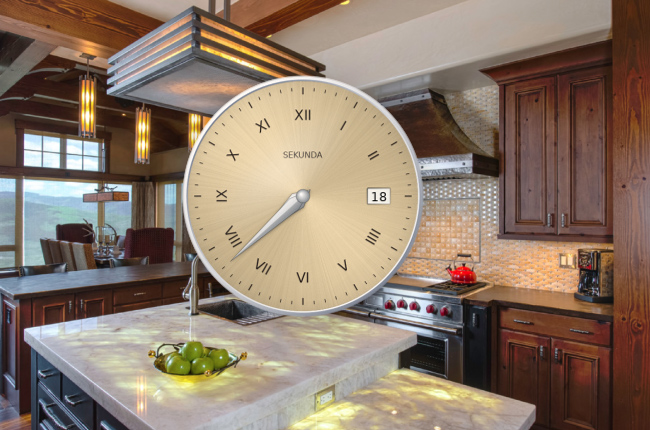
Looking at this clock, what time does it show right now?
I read 7:38
